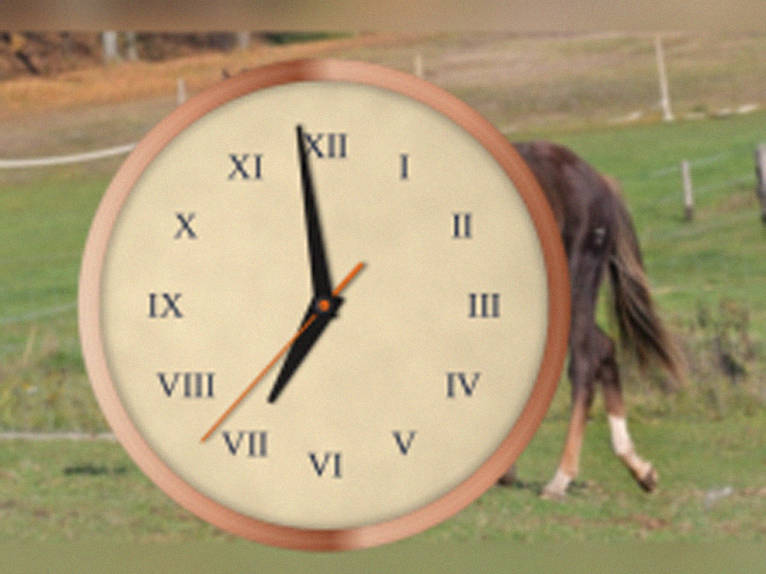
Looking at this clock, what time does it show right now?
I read 6:58:37
